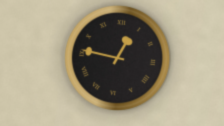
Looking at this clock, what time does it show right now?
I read 12:46
